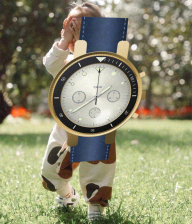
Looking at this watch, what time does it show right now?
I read 1:39
